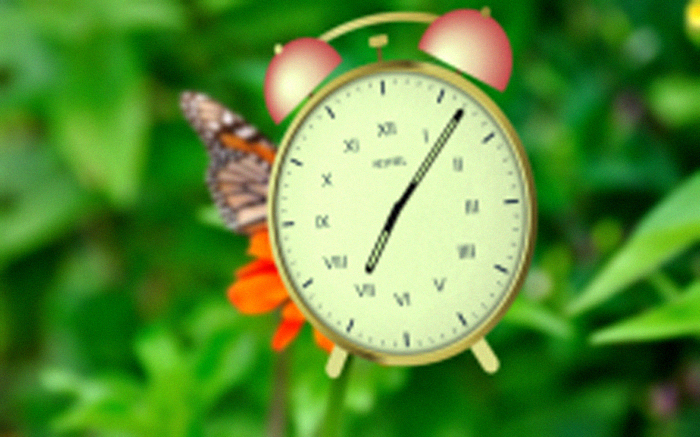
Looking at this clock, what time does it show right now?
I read 7:07
